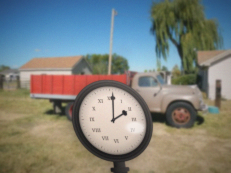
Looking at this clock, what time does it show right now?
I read 2:01
